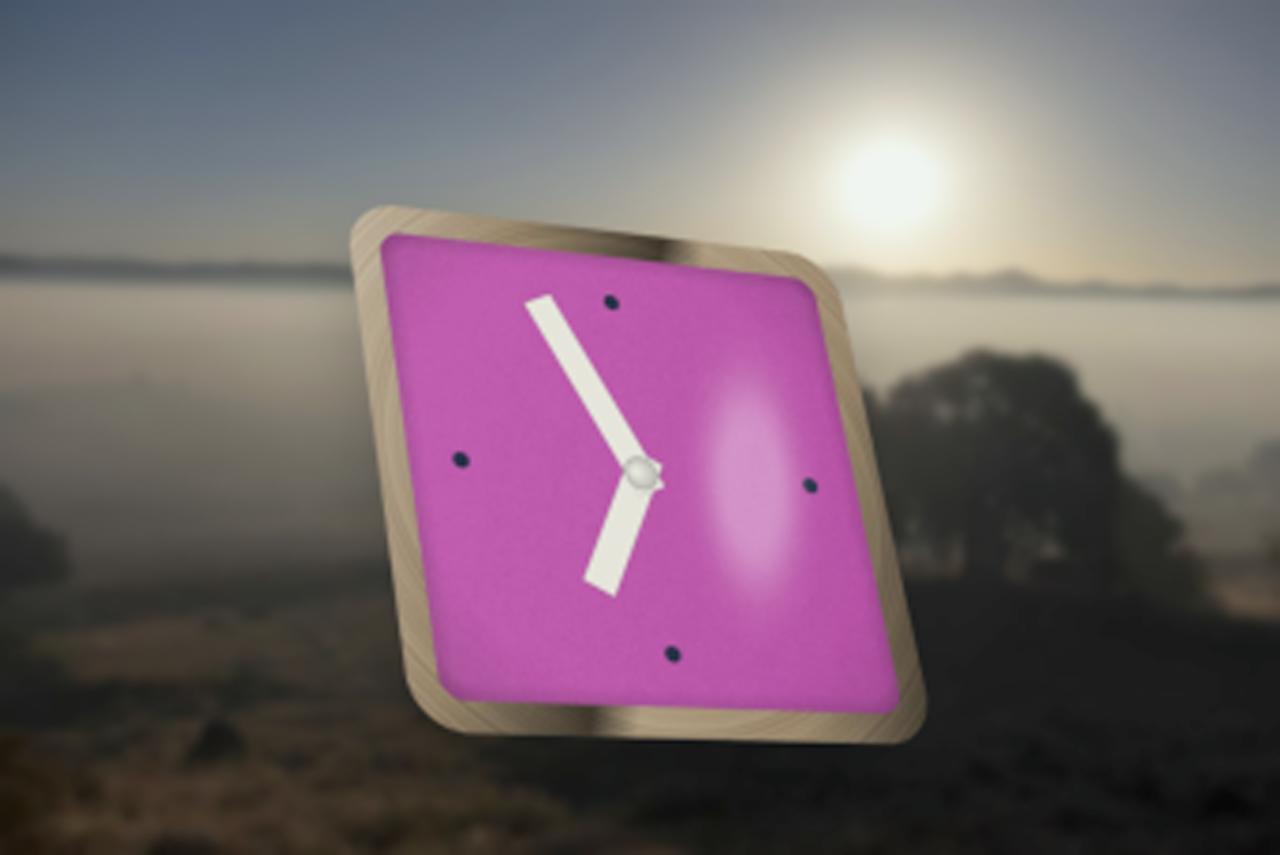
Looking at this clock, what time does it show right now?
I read 6:56
